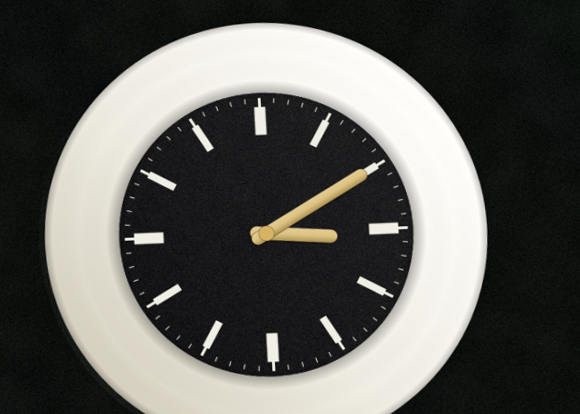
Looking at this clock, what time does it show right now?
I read 3:10
